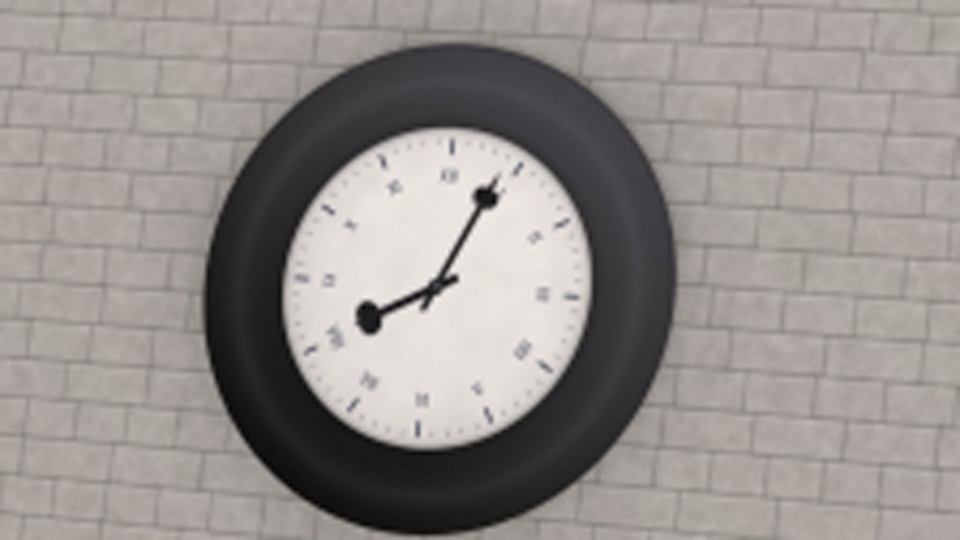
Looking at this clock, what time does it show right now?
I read 8:04
